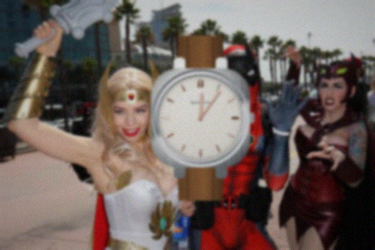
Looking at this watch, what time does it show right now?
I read 12:06
